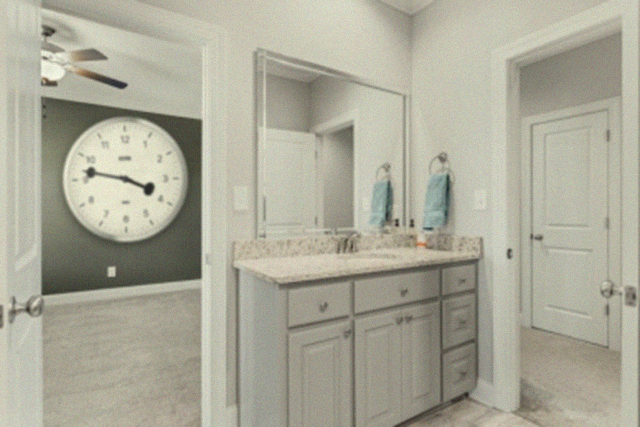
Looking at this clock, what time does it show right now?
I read 3:47
